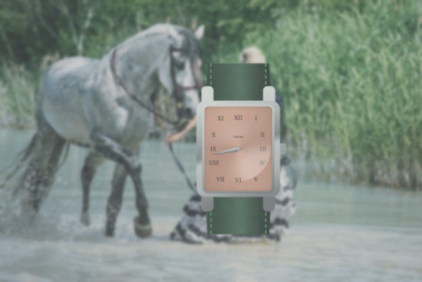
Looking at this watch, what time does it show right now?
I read 8:43
